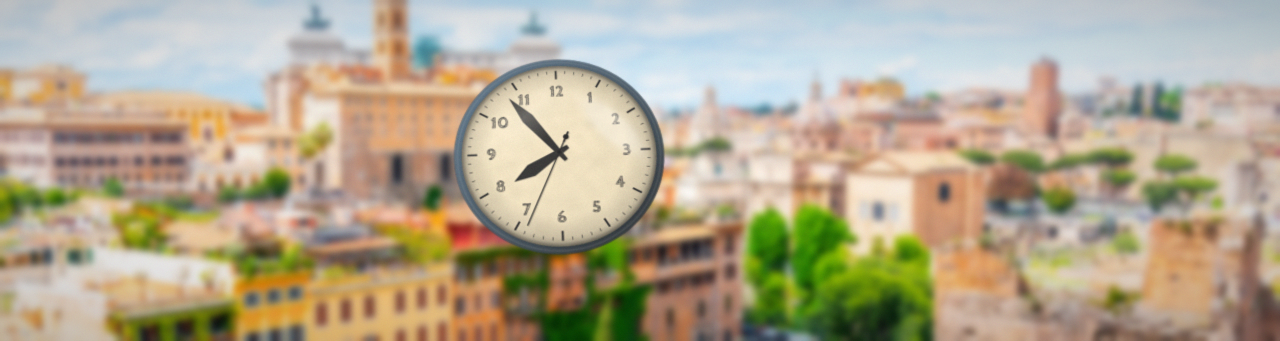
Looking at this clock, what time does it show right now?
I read 7:53:34
